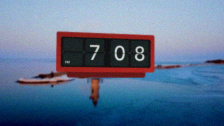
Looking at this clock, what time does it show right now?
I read 7:08
